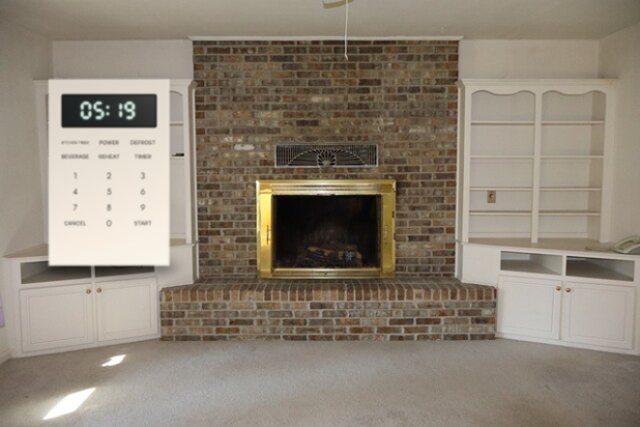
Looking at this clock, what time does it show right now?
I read 5:19
